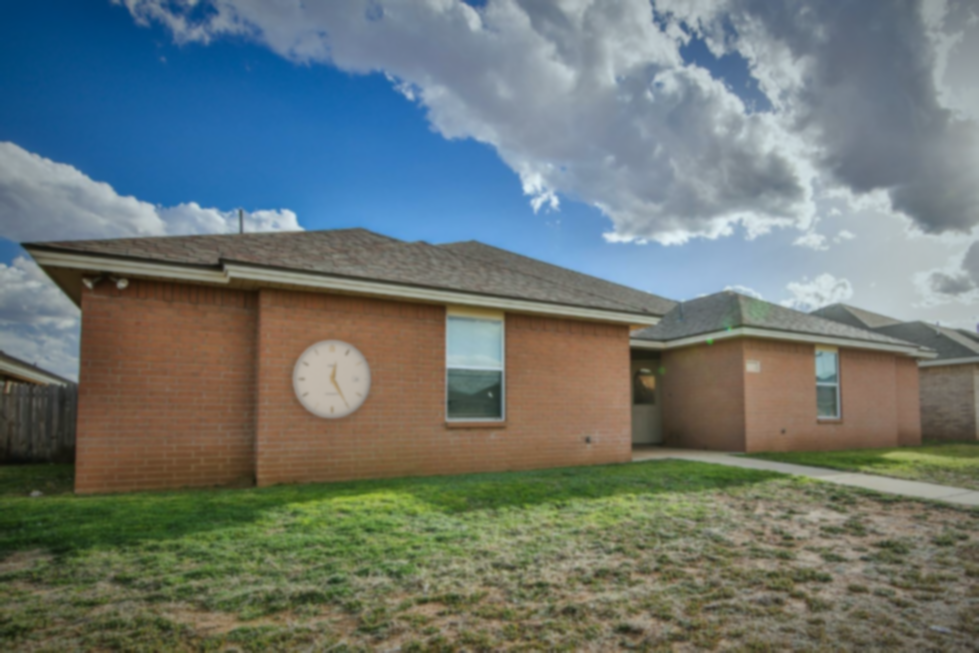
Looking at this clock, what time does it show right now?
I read 12:25
